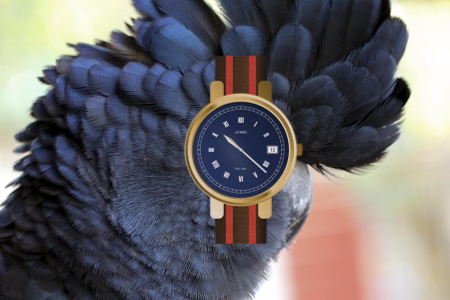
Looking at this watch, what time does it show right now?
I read 10:22
